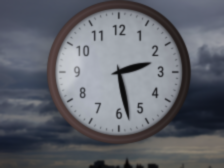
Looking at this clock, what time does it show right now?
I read 2:28
